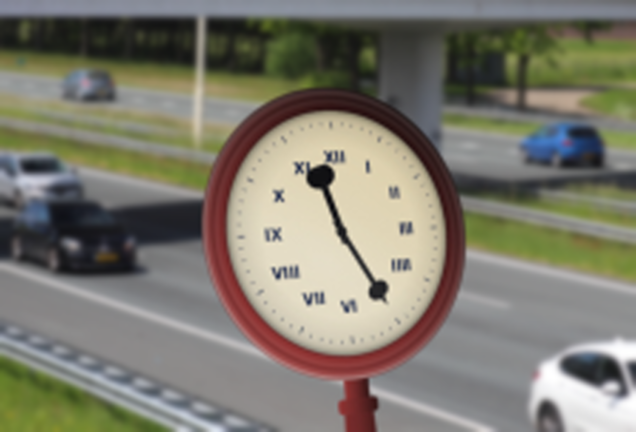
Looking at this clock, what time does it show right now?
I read 11:25
